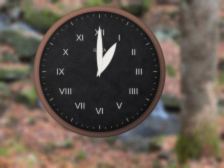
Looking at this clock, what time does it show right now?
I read 1:00
